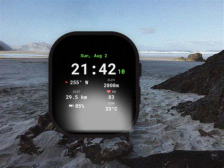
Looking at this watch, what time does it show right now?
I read 21:42
